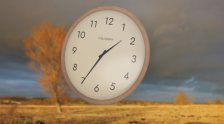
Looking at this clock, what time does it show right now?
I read 1:35
